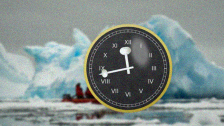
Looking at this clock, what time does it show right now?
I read 11:43
